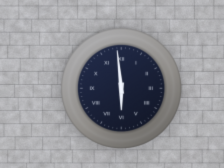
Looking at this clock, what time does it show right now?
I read 5:59
